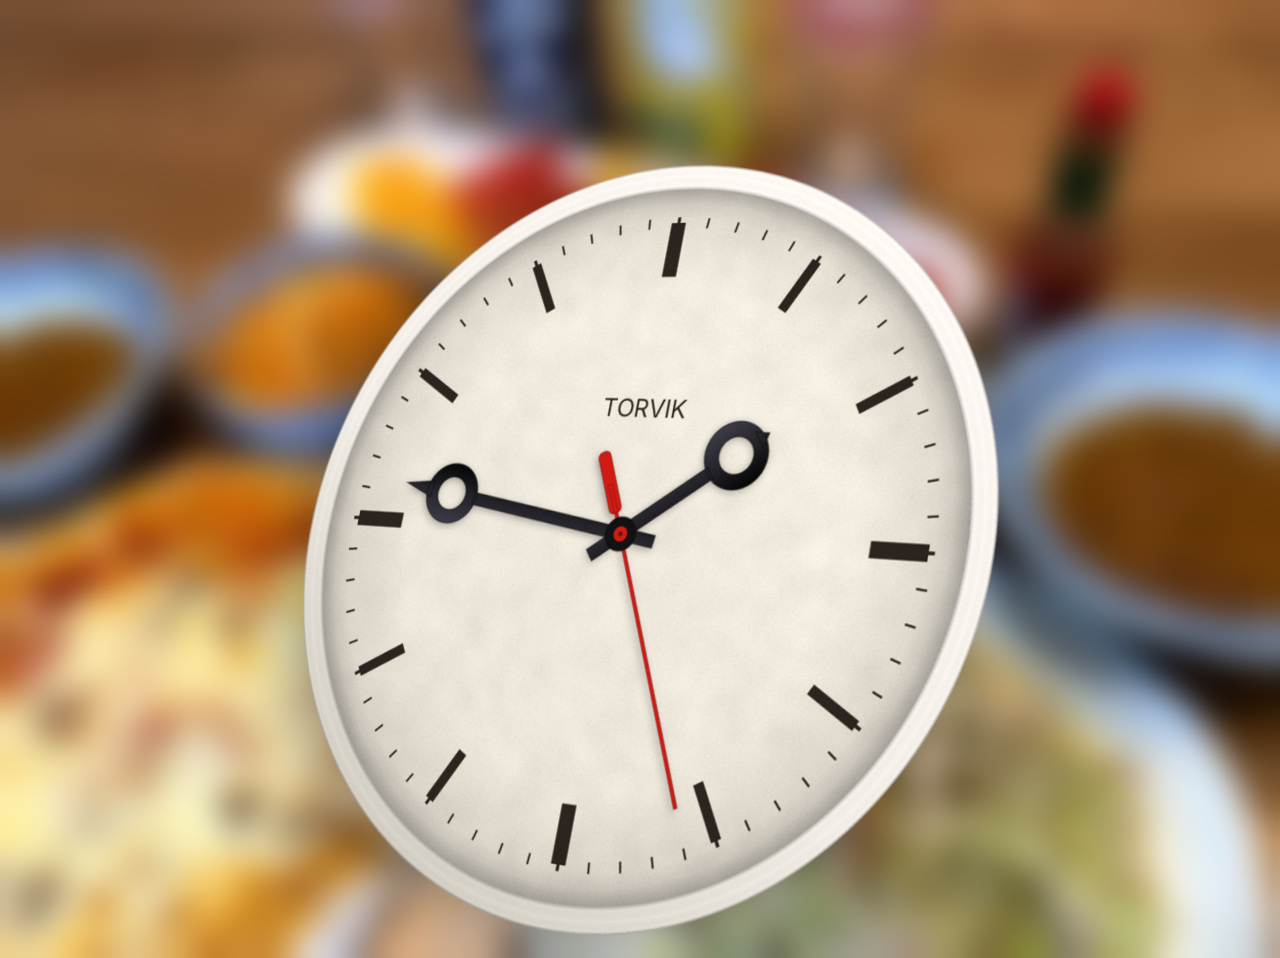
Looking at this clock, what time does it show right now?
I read 1:46:26
